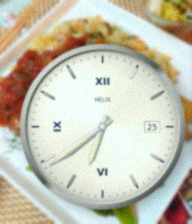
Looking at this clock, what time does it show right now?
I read 6:39
